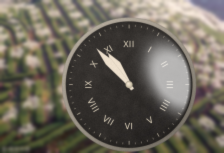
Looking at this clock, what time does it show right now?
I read 10:53
